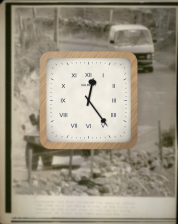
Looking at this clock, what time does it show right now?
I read 12:24
